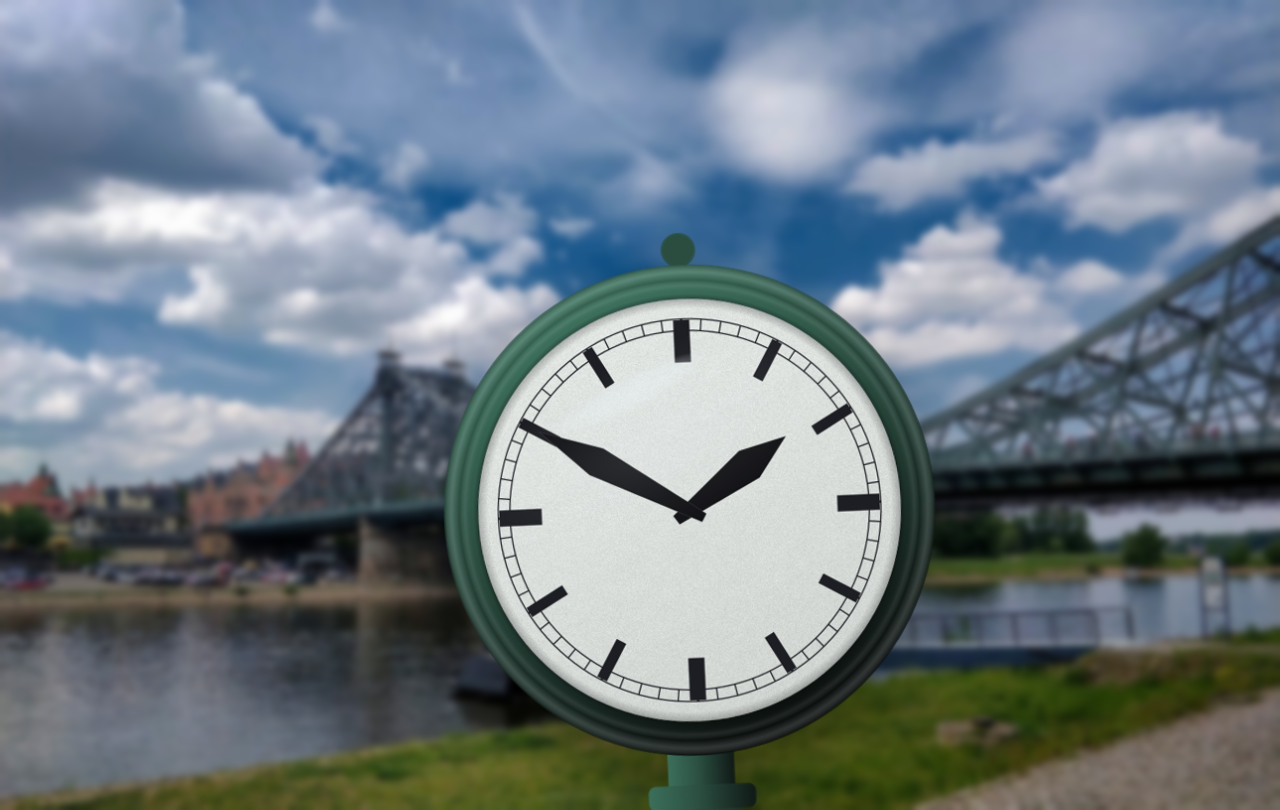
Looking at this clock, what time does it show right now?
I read 1:50
